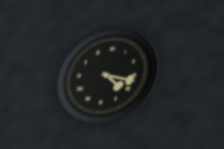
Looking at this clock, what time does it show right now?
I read 4:17
